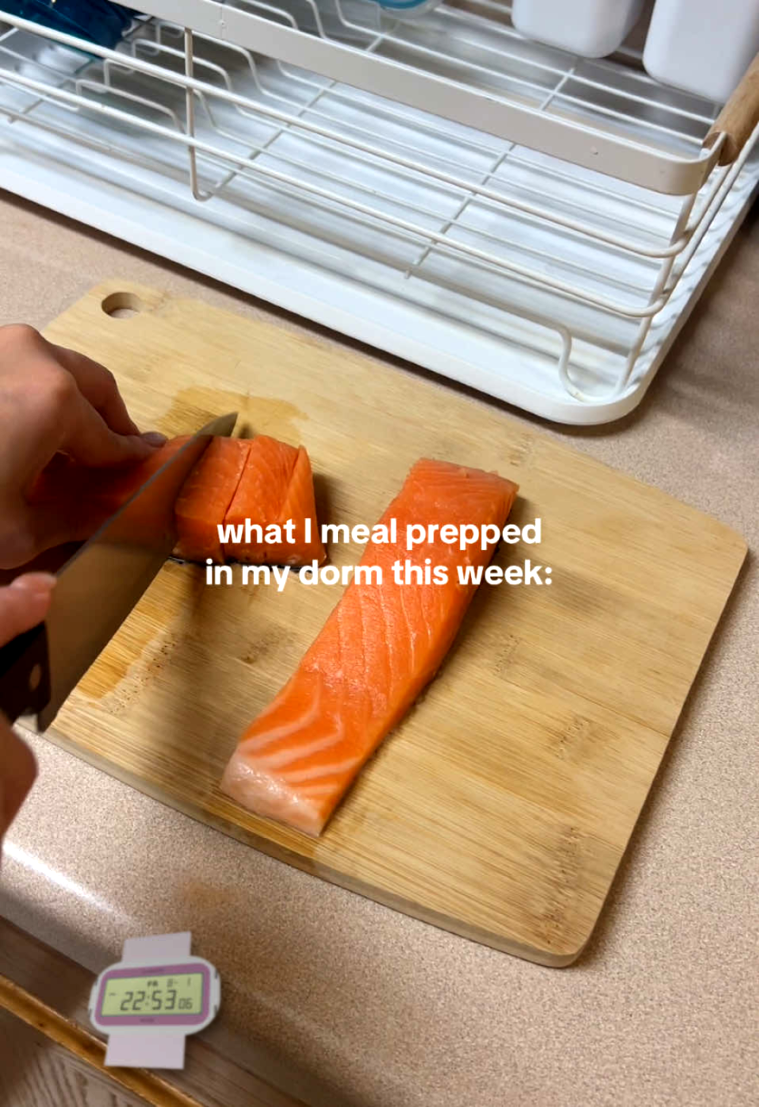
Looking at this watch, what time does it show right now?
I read 22:53
